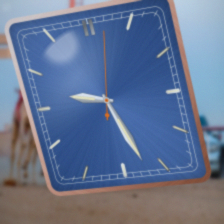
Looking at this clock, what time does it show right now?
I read 9:27:02
